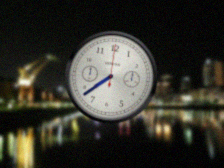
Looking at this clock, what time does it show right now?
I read 7:38
